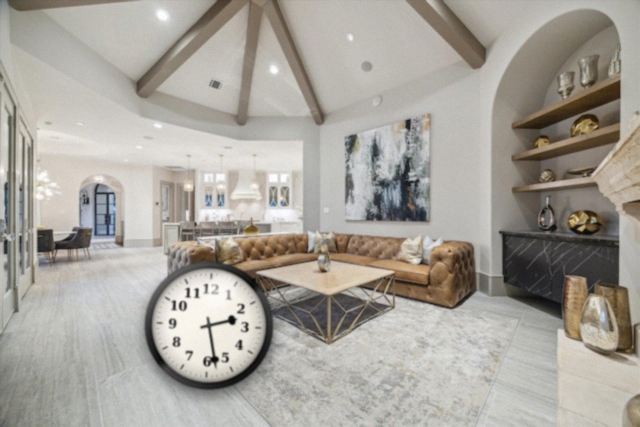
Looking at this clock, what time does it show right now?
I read 2:28
